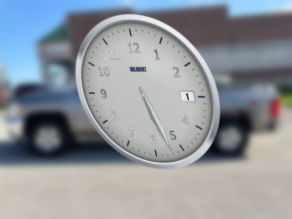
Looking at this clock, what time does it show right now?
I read 5:27
